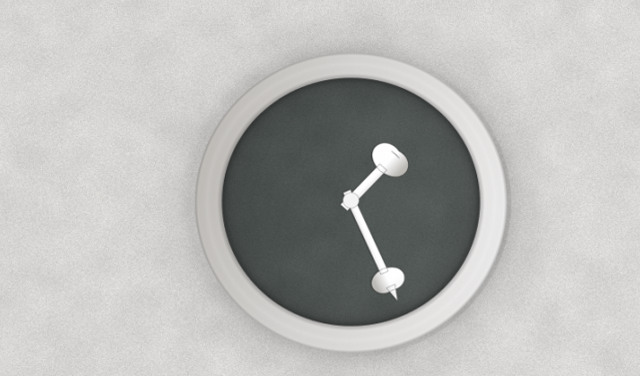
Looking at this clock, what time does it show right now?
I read 1:26
